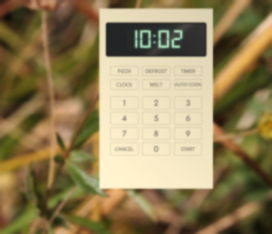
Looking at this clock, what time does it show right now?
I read 10:02
